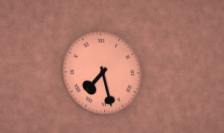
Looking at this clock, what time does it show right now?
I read 7:28
